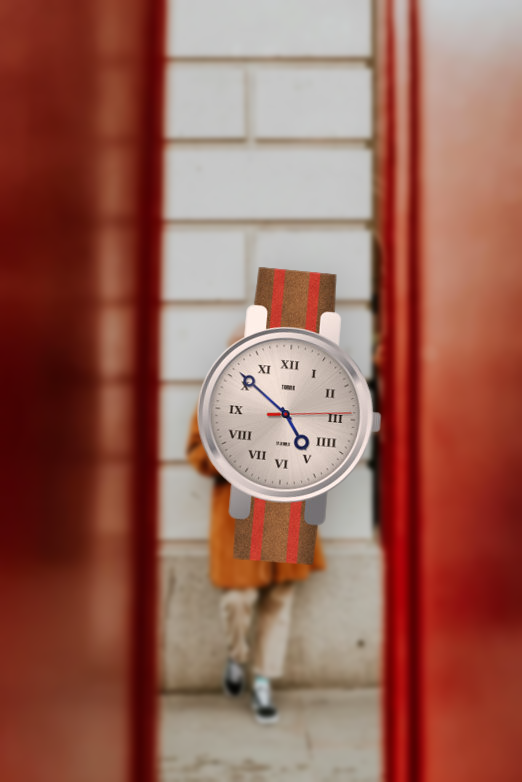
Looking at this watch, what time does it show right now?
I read 4:51:14
